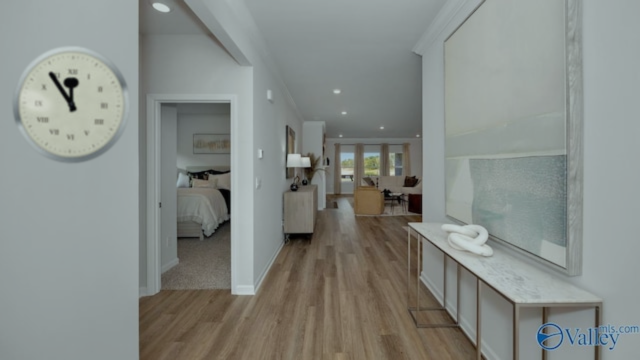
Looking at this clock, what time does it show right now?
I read 11:54
